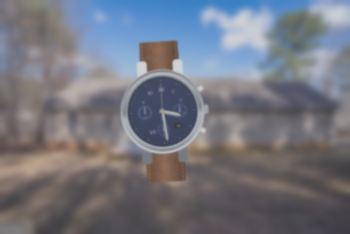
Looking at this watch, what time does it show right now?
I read 3:29
